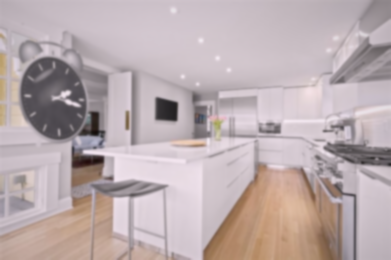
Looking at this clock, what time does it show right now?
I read 2:17
